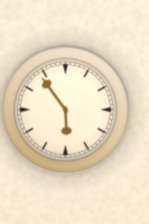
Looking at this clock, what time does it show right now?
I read 5:54
